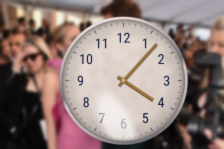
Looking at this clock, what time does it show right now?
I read 4:07
